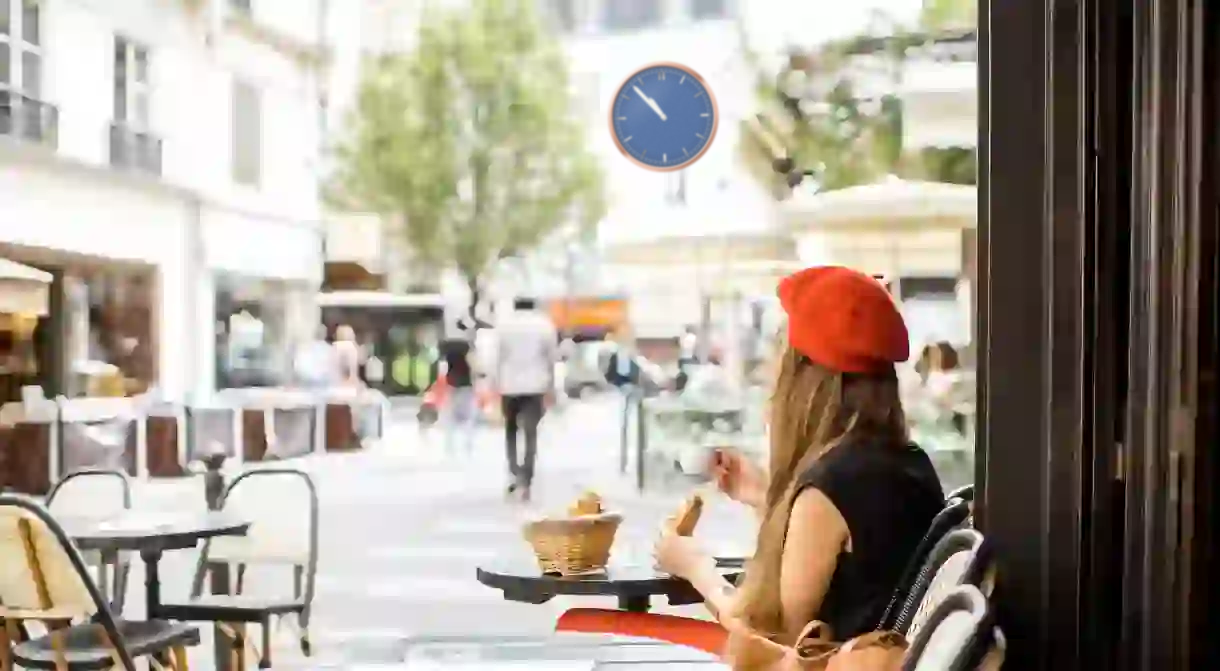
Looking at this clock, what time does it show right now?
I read 10:53
